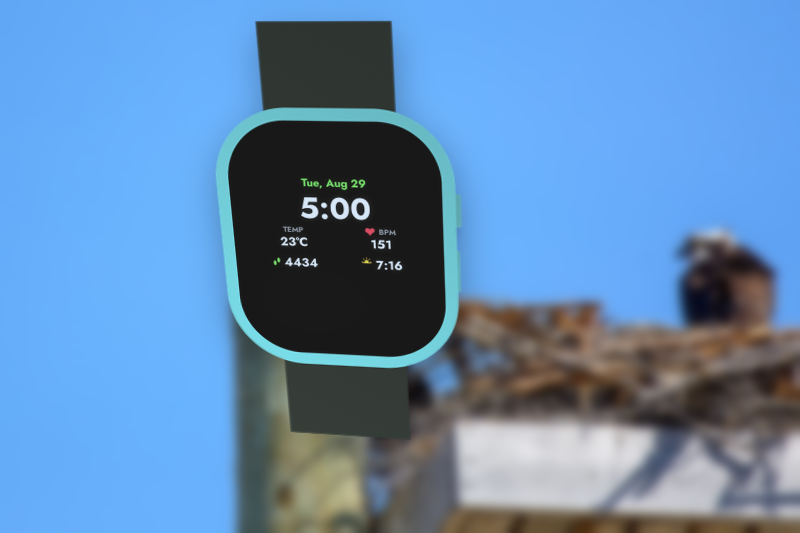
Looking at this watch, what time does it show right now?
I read 5:00
